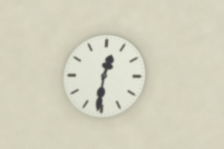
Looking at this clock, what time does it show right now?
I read 12:31
